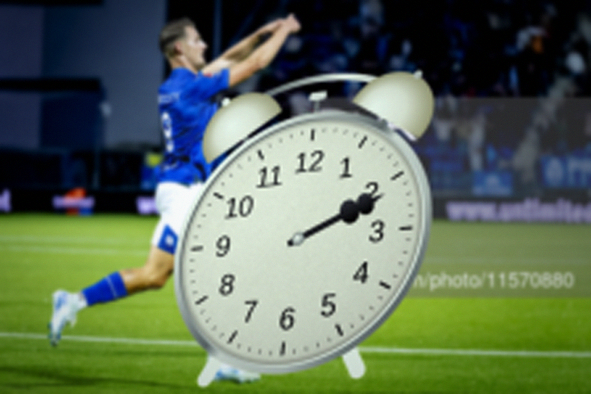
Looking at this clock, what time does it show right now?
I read 2:11
